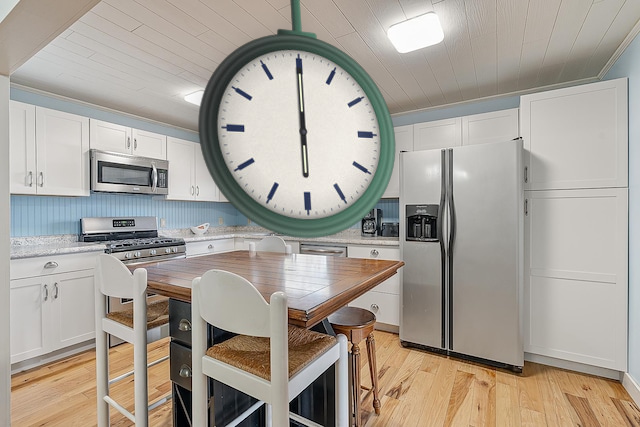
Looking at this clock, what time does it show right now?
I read 6:00
